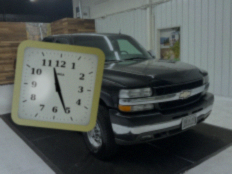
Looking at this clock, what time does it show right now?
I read 11:26
